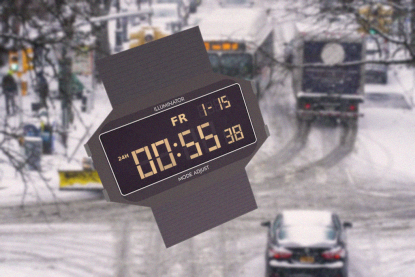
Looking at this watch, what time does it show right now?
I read 0:55:38
